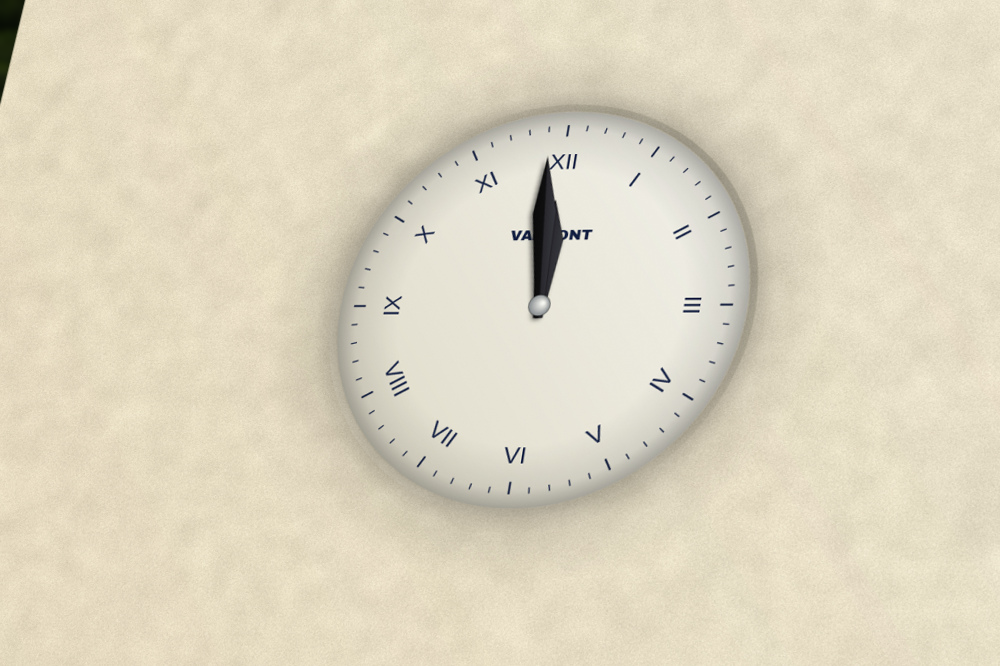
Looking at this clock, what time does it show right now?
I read 11:59
